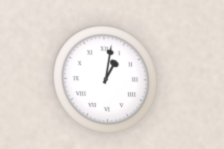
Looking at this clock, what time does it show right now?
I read 1:02
